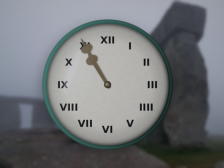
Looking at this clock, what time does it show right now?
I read 10:55
